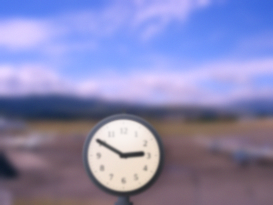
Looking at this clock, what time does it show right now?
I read 2:50
